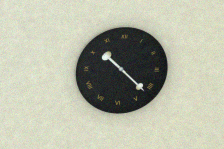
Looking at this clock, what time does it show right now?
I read 10:22
